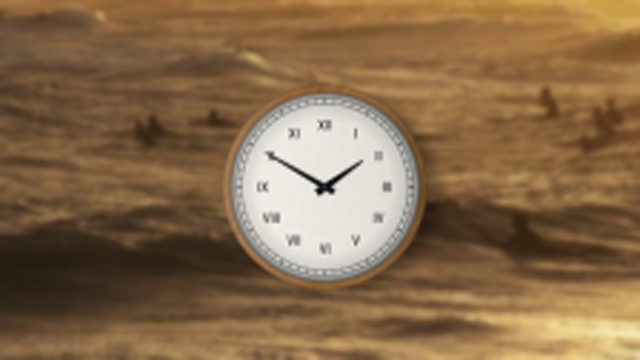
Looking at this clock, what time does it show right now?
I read 1:50
